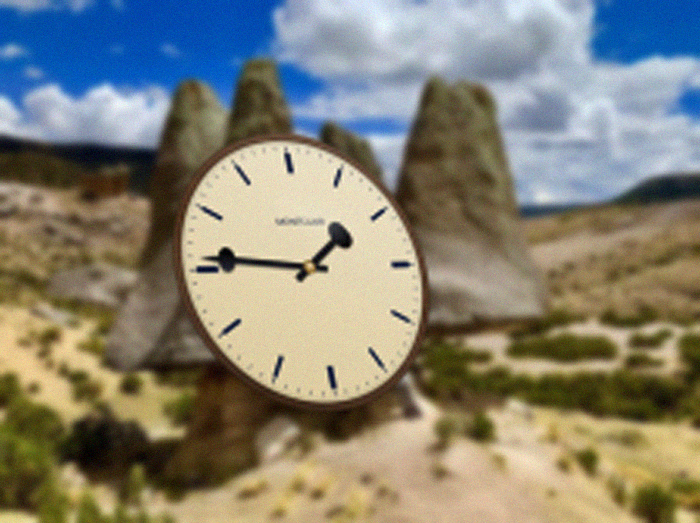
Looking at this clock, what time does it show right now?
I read 1:46
